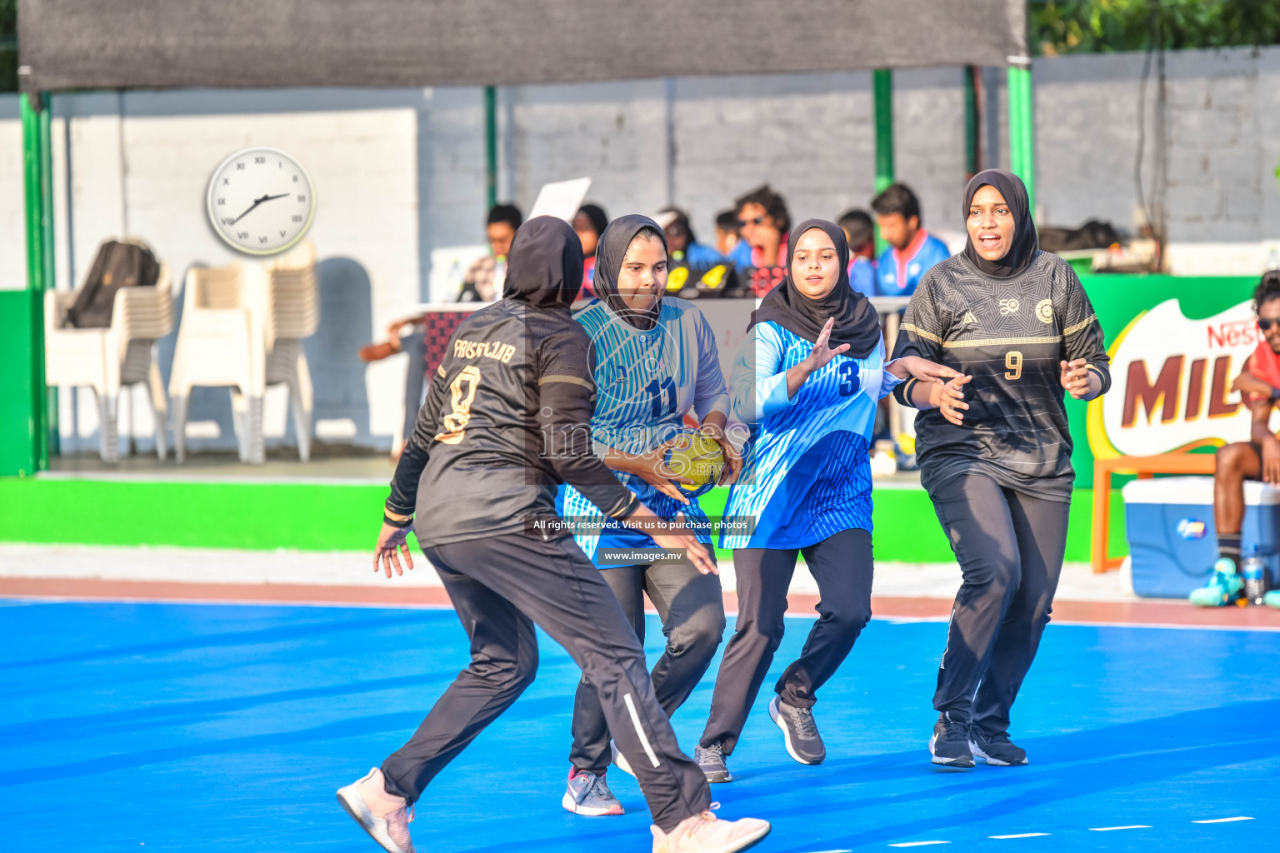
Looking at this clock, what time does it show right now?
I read 2:39
